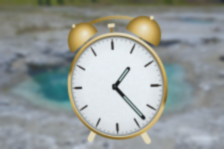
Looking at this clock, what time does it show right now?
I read 1:23
